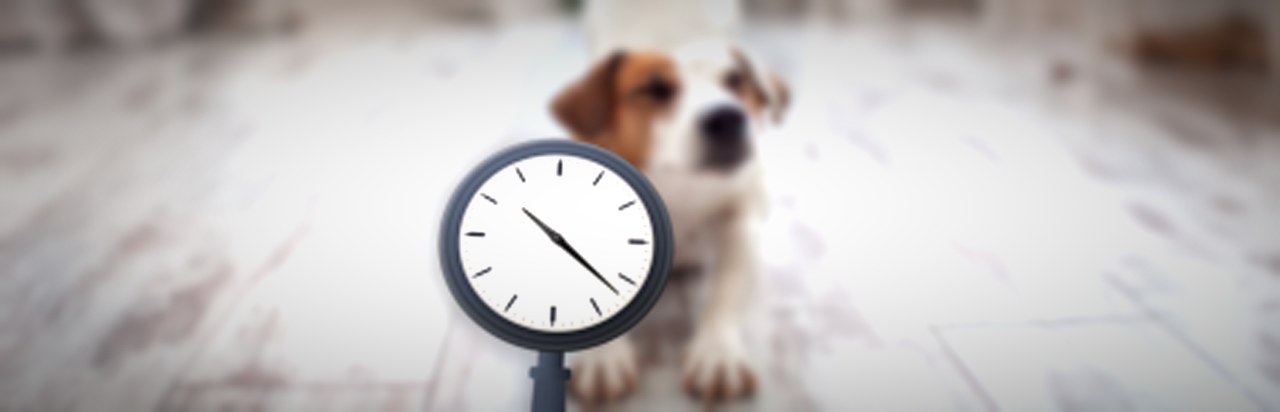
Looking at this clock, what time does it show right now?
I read 10:22
